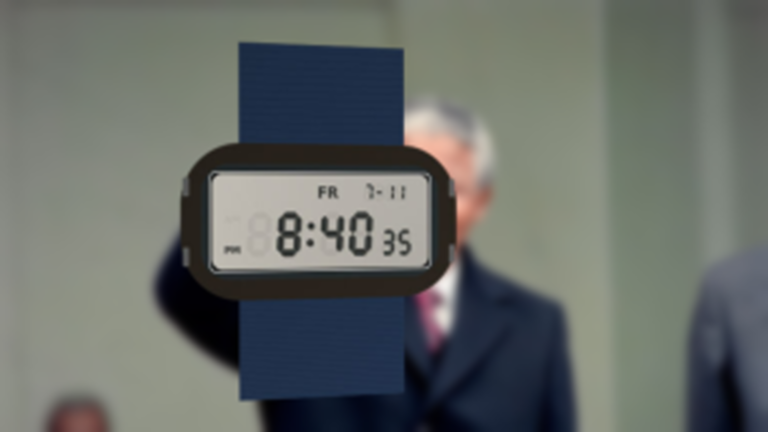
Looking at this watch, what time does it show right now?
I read 8:40:35
